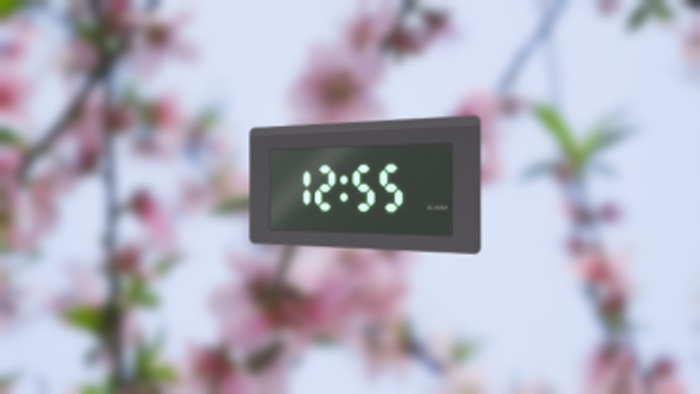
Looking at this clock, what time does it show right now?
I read 12:55
